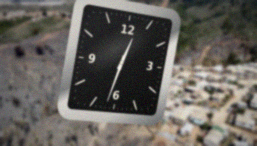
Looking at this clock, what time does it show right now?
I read 12:32
